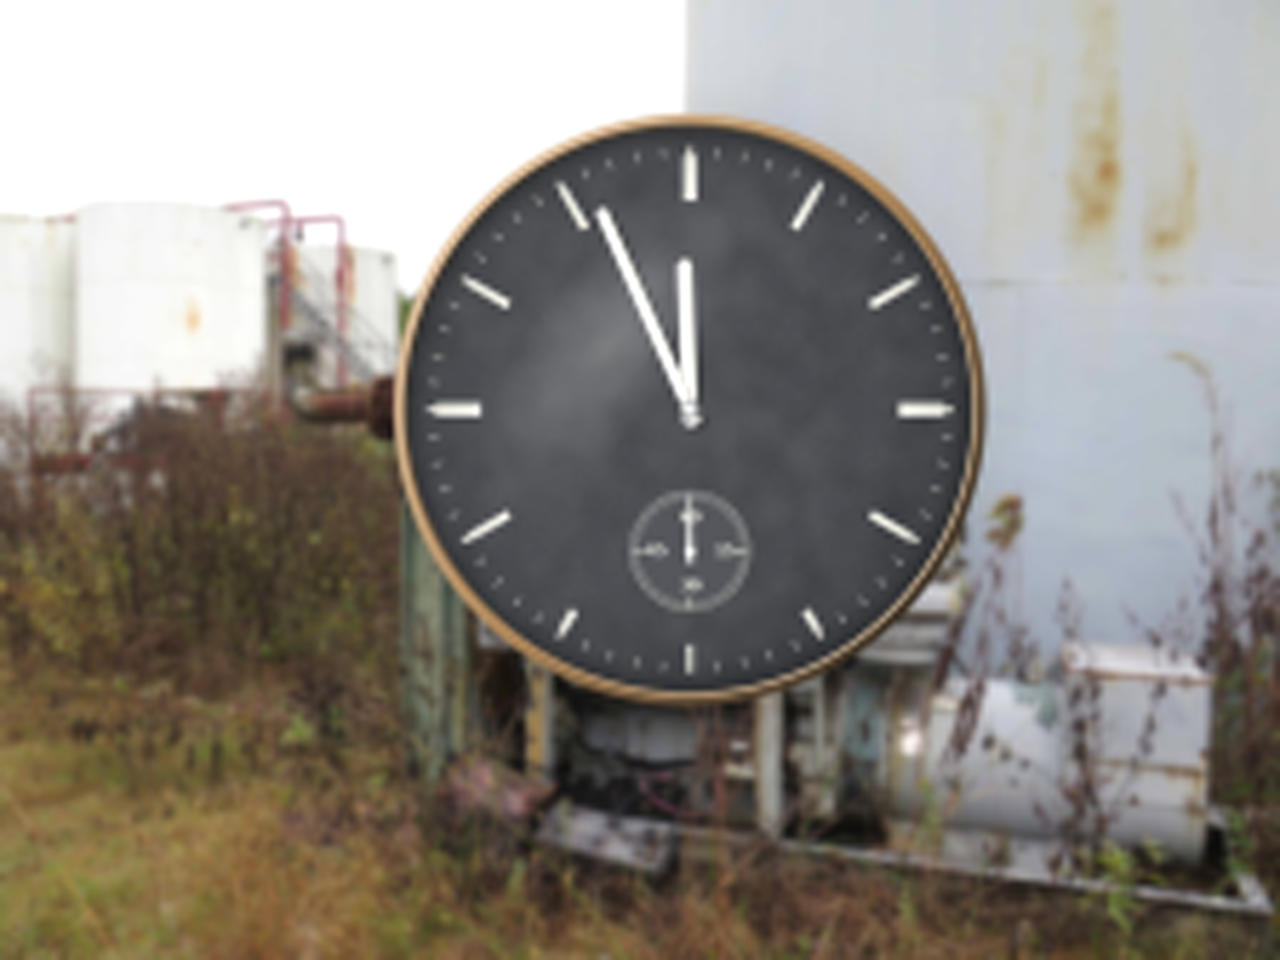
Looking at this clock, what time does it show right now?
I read 11:56
